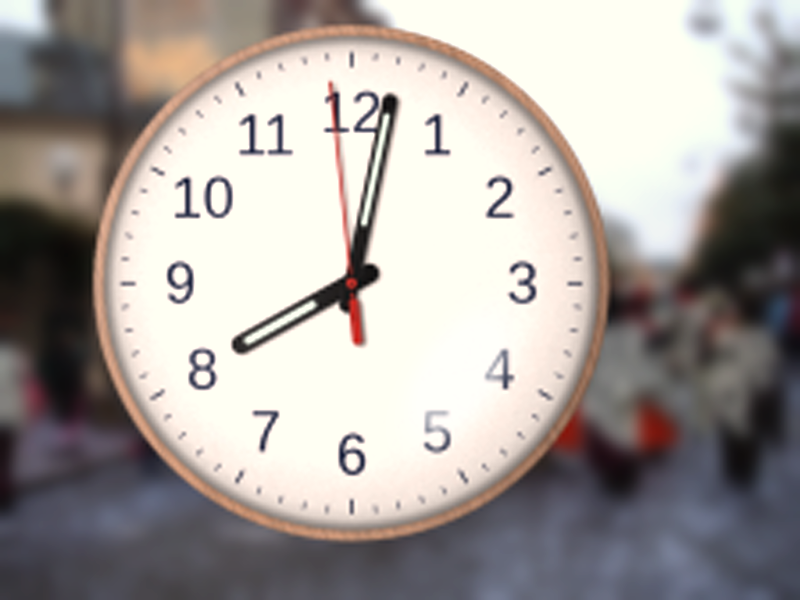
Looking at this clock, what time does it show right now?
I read 8:01:59
